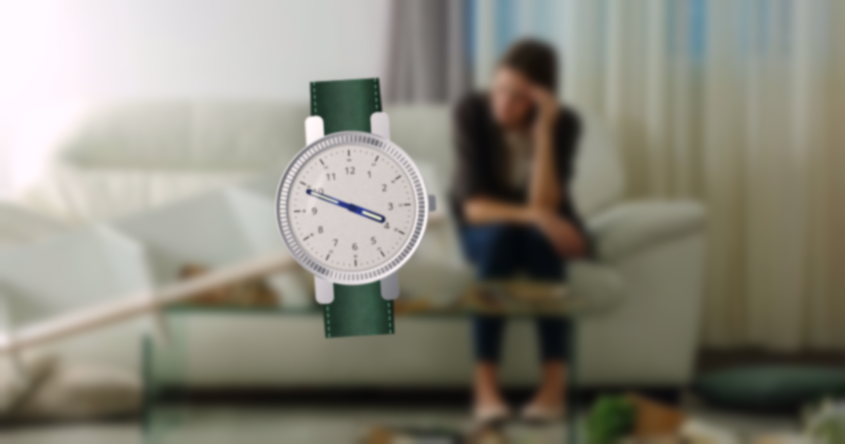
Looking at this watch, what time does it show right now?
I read 3:49
